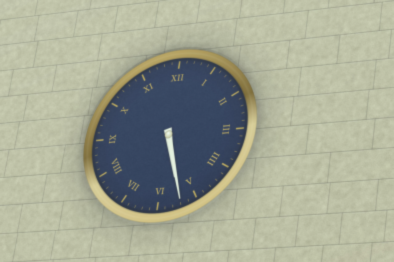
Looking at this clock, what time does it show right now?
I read 5:27
